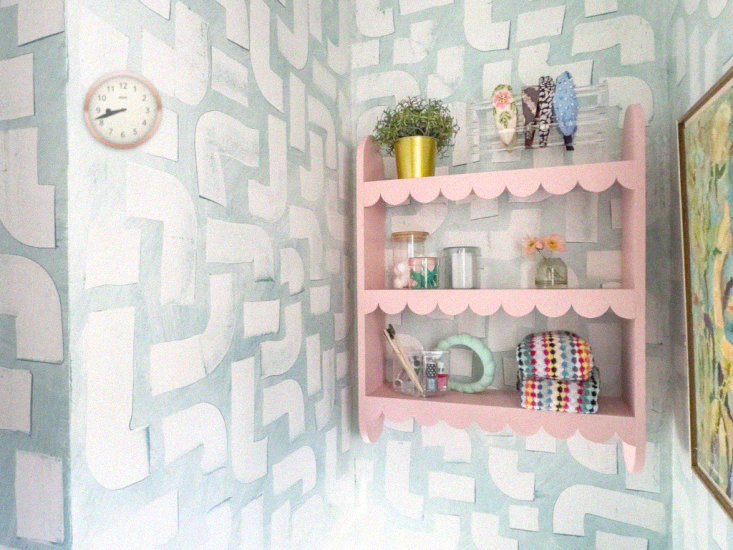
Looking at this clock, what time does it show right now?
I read 8:42
